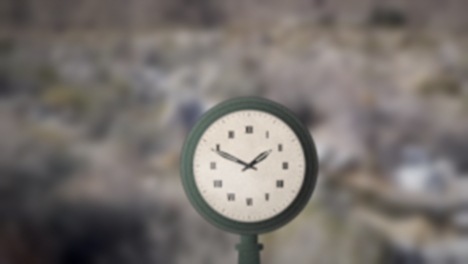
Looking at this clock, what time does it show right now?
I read 1:49
